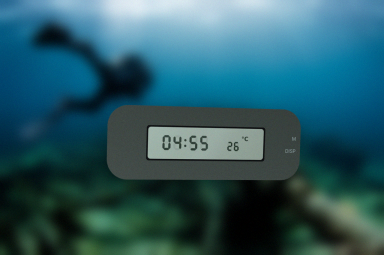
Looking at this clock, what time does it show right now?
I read 4:55
